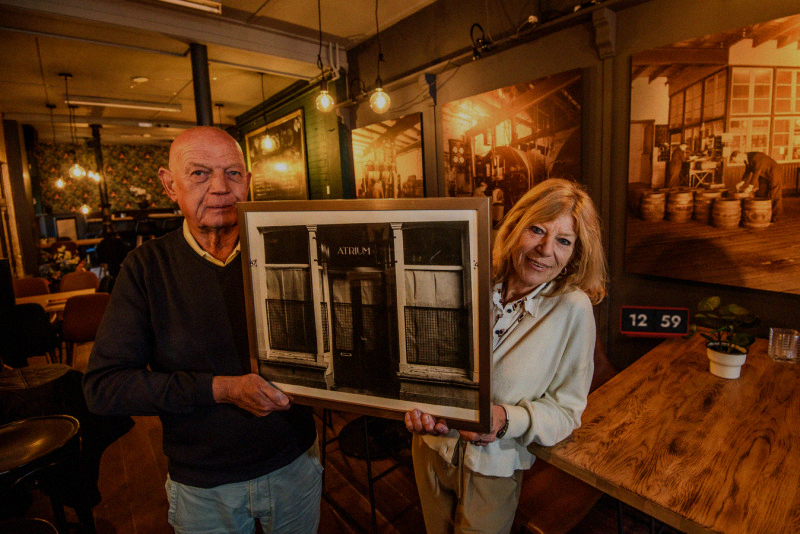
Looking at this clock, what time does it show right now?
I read 12:59
